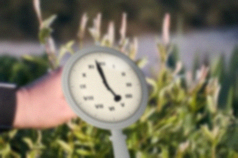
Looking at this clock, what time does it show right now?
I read 4:58
